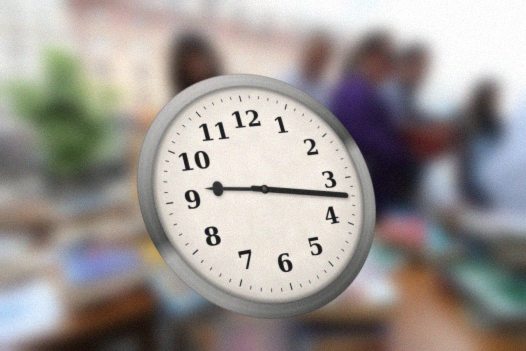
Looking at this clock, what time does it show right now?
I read 9:17
